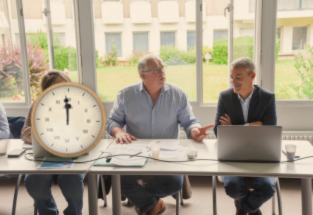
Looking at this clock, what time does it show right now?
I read 11:59
